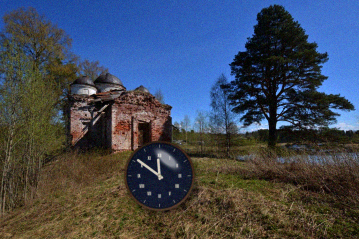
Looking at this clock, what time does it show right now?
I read 11:51
